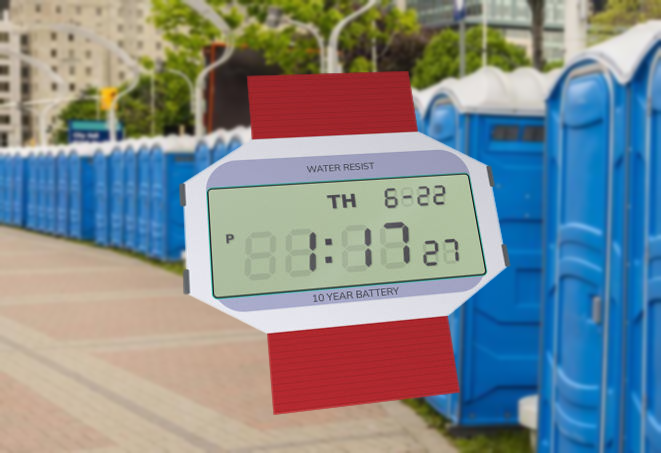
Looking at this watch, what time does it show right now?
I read 1:17:27
